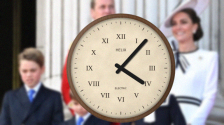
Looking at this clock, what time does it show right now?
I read 4:07
